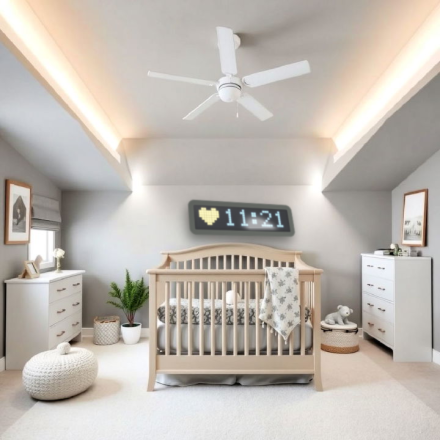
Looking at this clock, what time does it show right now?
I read 11:21
